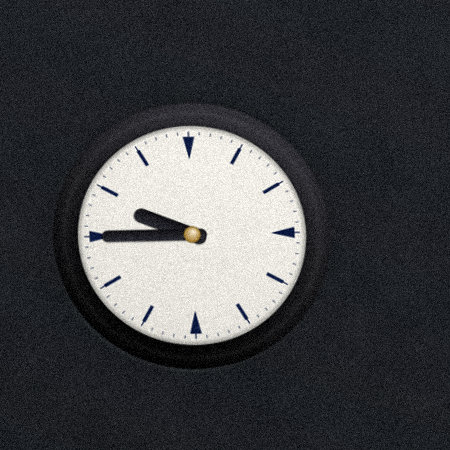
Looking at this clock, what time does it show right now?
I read 9:45
